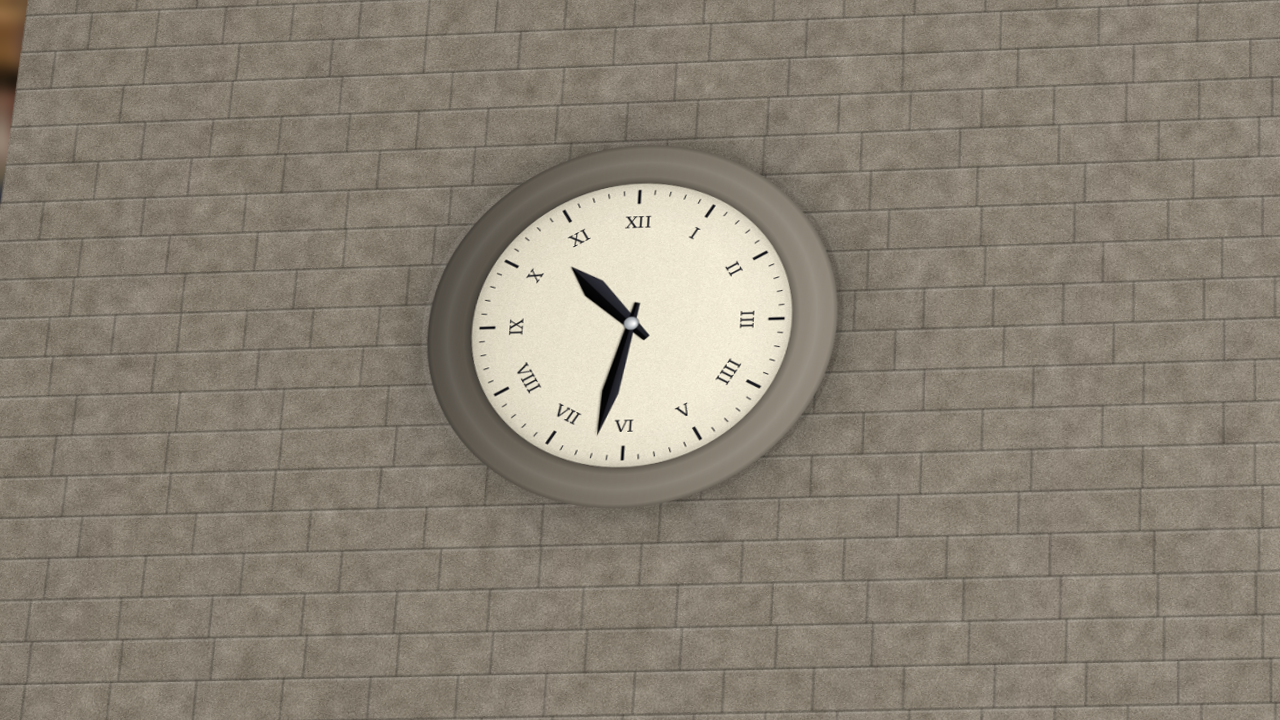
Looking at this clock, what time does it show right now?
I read 10:32
